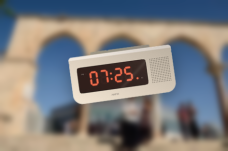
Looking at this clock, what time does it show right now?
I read 7:25
